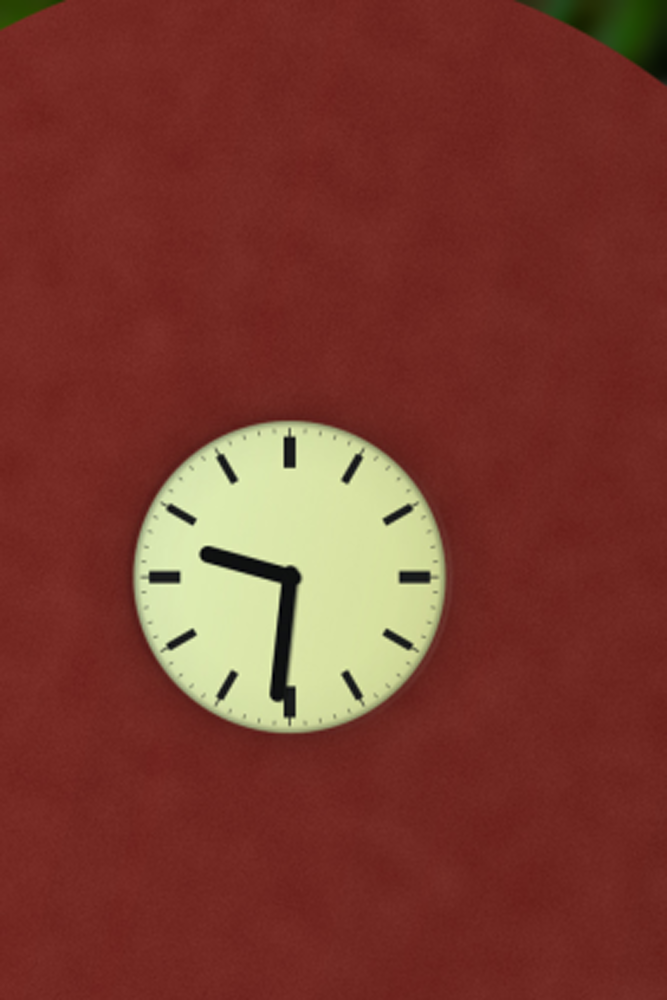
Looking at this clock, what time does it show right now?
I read 9:31
